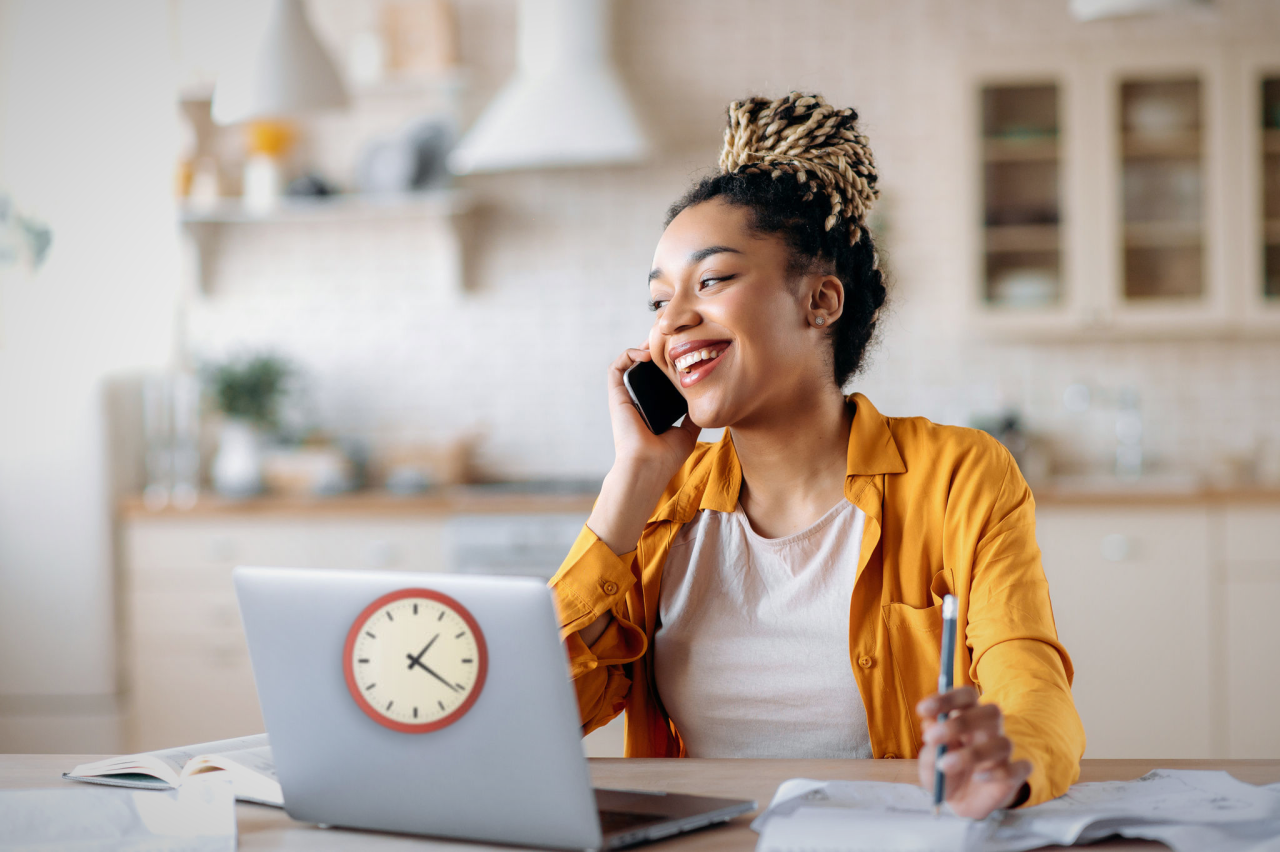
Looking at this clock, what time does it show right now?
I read 1:21
